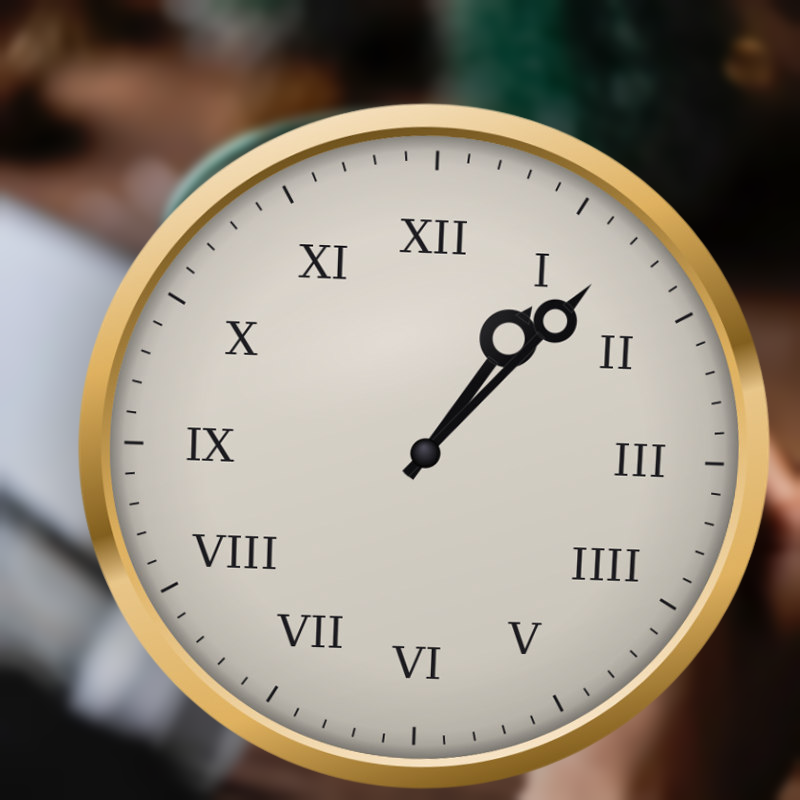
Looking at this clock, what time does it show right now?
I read 1:07
